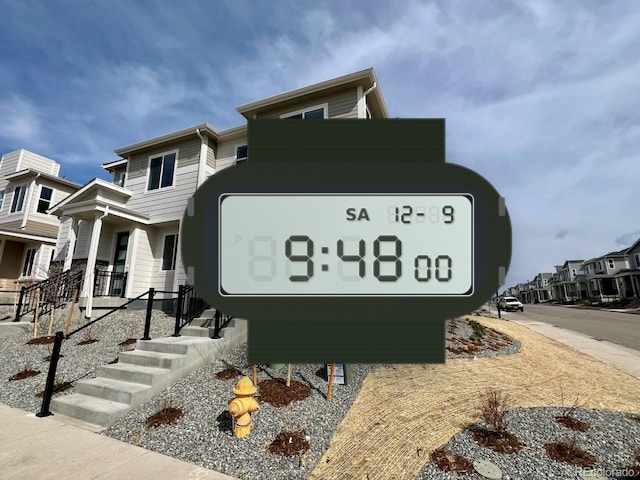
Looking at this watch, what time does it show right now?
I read 9:48:00
